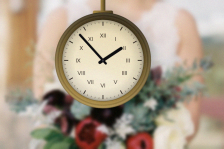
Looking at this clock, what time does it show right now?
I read 1:53
